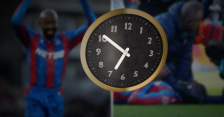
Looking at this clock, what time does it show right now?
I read 6:51
